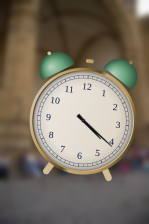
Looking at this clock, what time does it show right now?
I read 4:21
